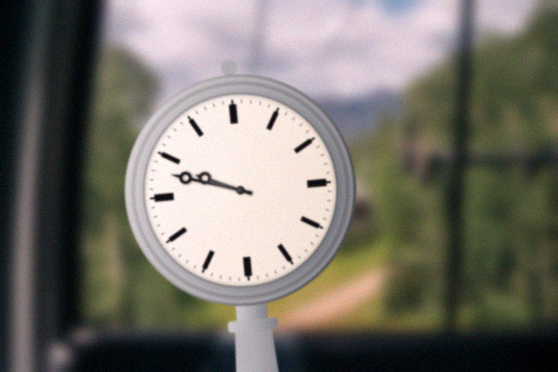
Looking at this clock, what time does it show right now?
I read 9:48
